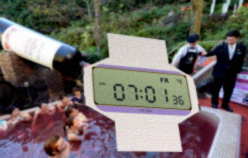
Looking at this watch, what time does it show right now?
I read 7:01
